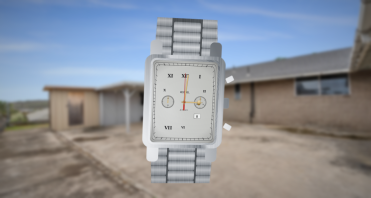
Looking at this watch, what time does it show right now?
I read 3:01
